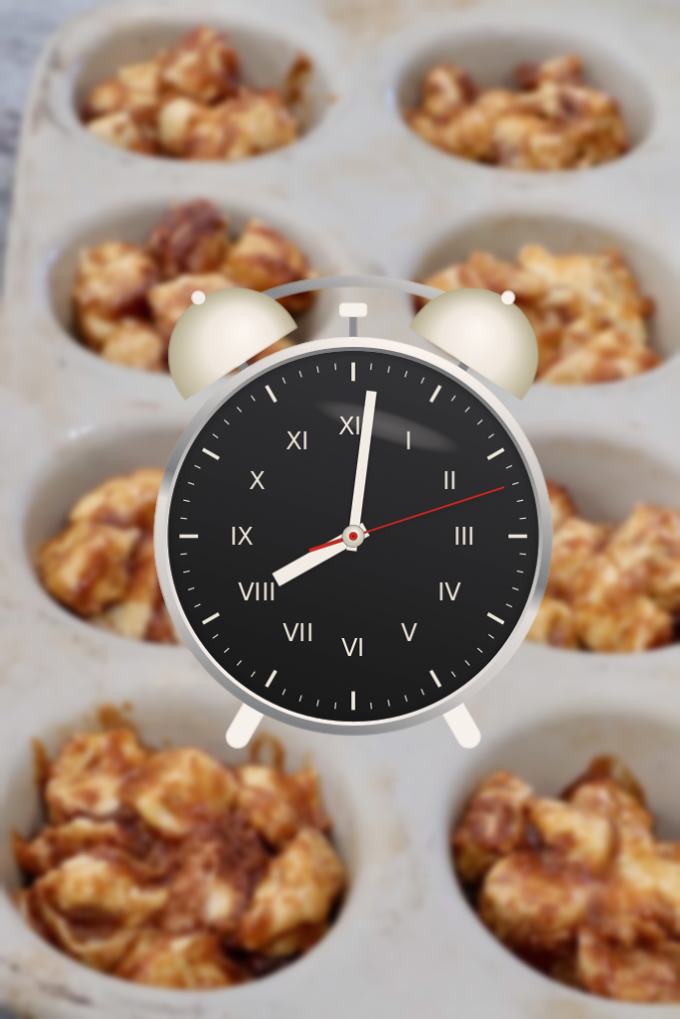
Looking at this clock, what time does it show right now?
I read 8:01:12
